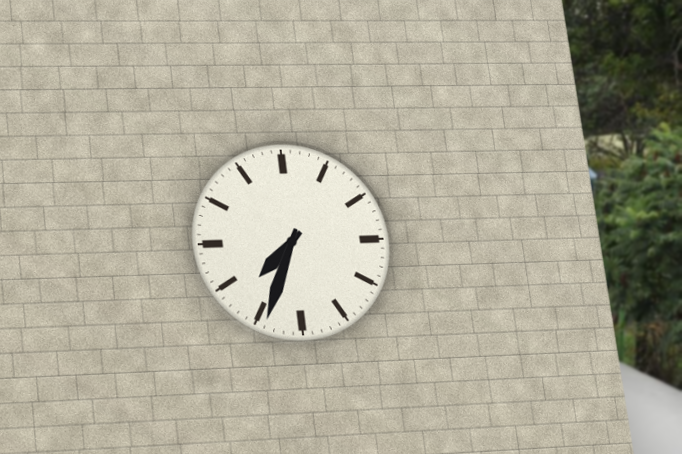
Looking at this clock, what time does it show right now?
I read 7:34
